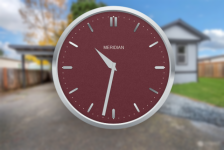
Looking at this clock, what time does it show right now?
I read 10:32
